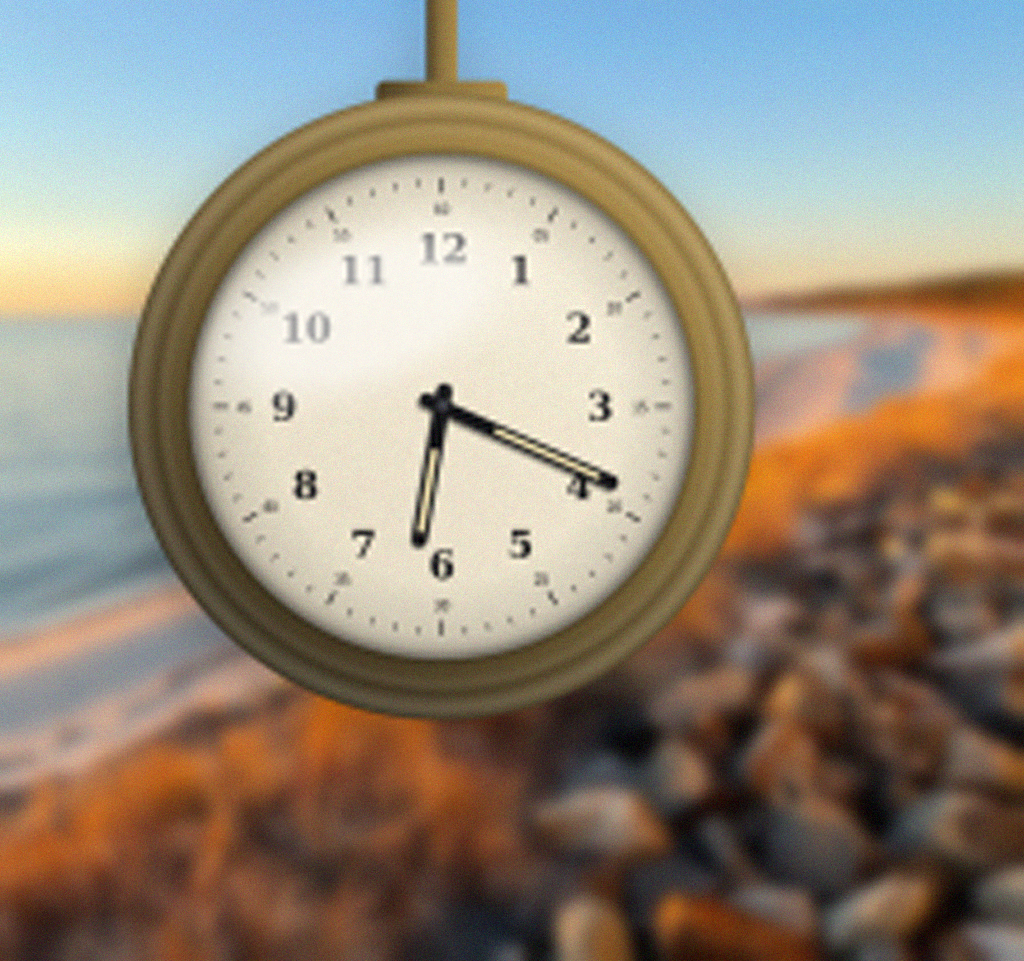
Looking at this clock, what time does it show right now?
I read 6:19
